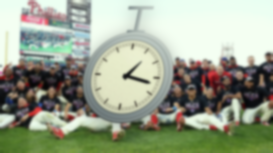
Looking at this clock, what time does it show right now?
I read 1:17
